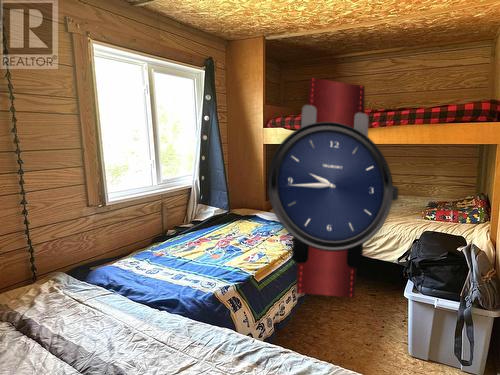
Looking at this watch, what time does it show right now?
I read 9:44
